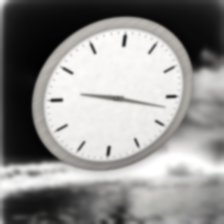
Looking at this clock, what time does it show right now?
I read 9:17
